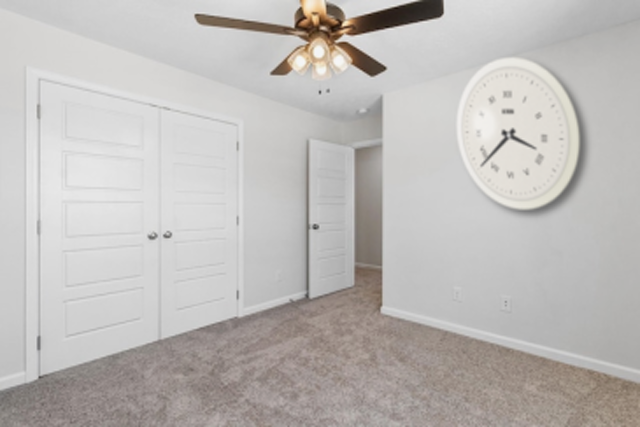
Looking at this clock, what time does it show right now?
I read 3:38
